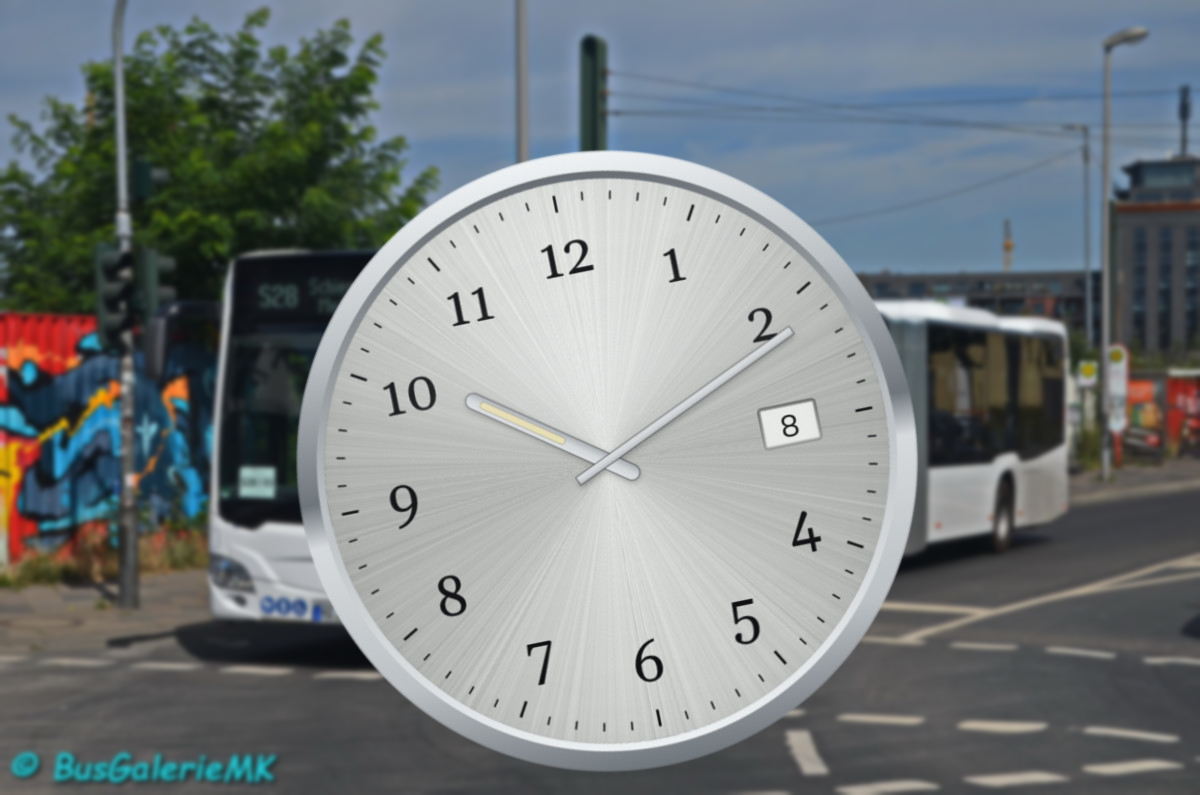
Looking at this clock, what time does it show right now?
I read 10:11
